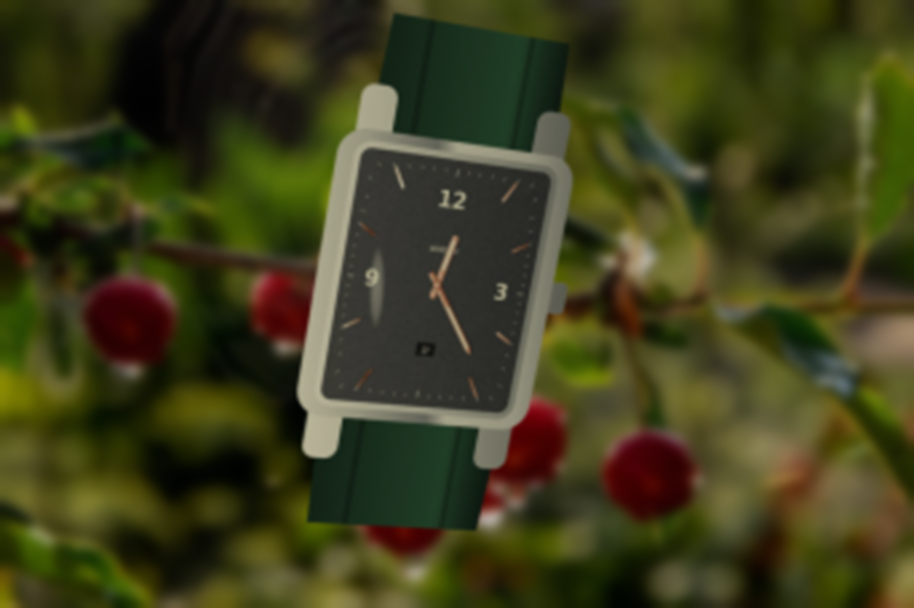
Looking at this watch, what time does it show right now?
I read 12:24
